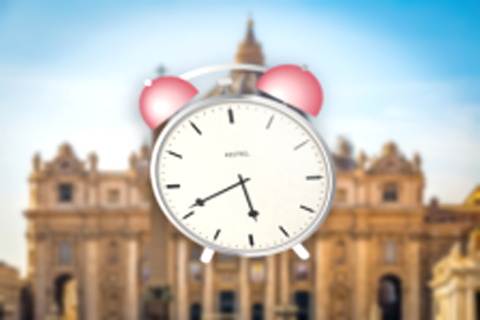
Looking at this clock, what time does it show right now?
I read 5:41
